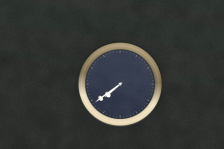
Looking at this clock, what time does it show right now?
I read 7:39
